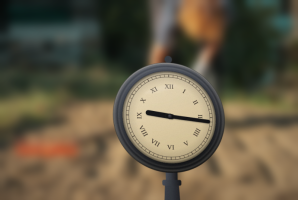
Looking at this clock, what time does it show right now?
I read 9:16
